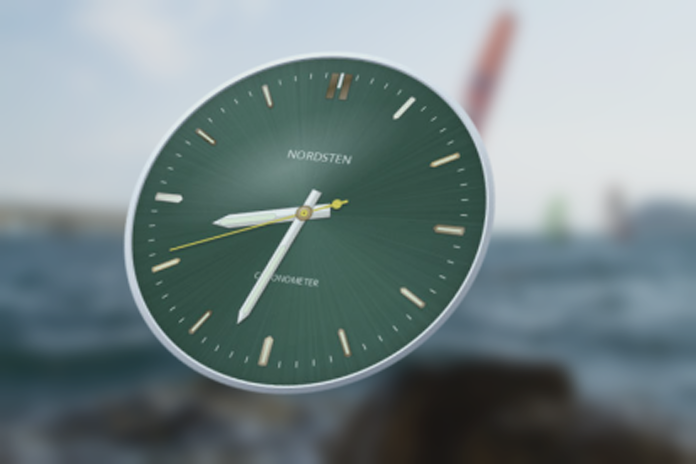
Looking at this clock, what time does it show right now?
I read 8:32:41
